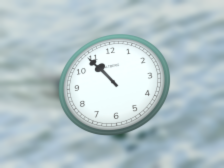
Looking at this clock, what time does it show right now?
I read 10:54
